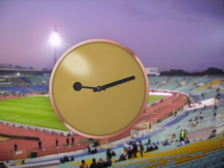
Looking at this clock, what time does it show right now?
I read 9:12
